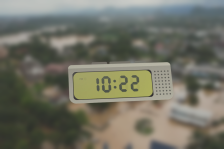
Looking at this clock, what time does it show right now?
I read 10:22
